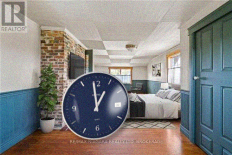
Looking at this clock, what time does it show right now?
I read 12:59
